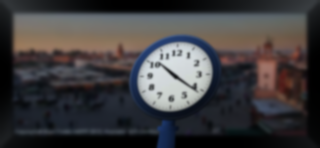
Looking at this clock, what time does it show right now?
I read 10:21
